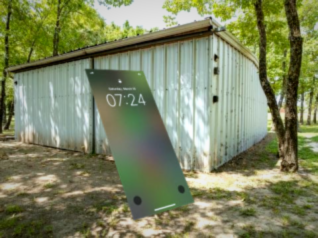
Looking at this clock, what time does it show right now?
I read 7:24
